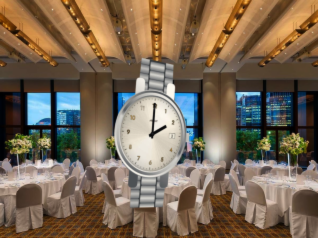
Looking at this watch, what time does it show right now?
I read 2:00
